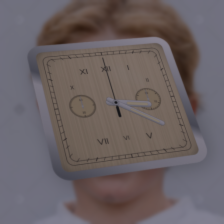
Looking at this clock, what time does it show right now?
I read 3:21
